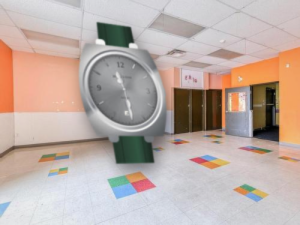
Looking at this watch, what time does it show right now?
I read 11:29
